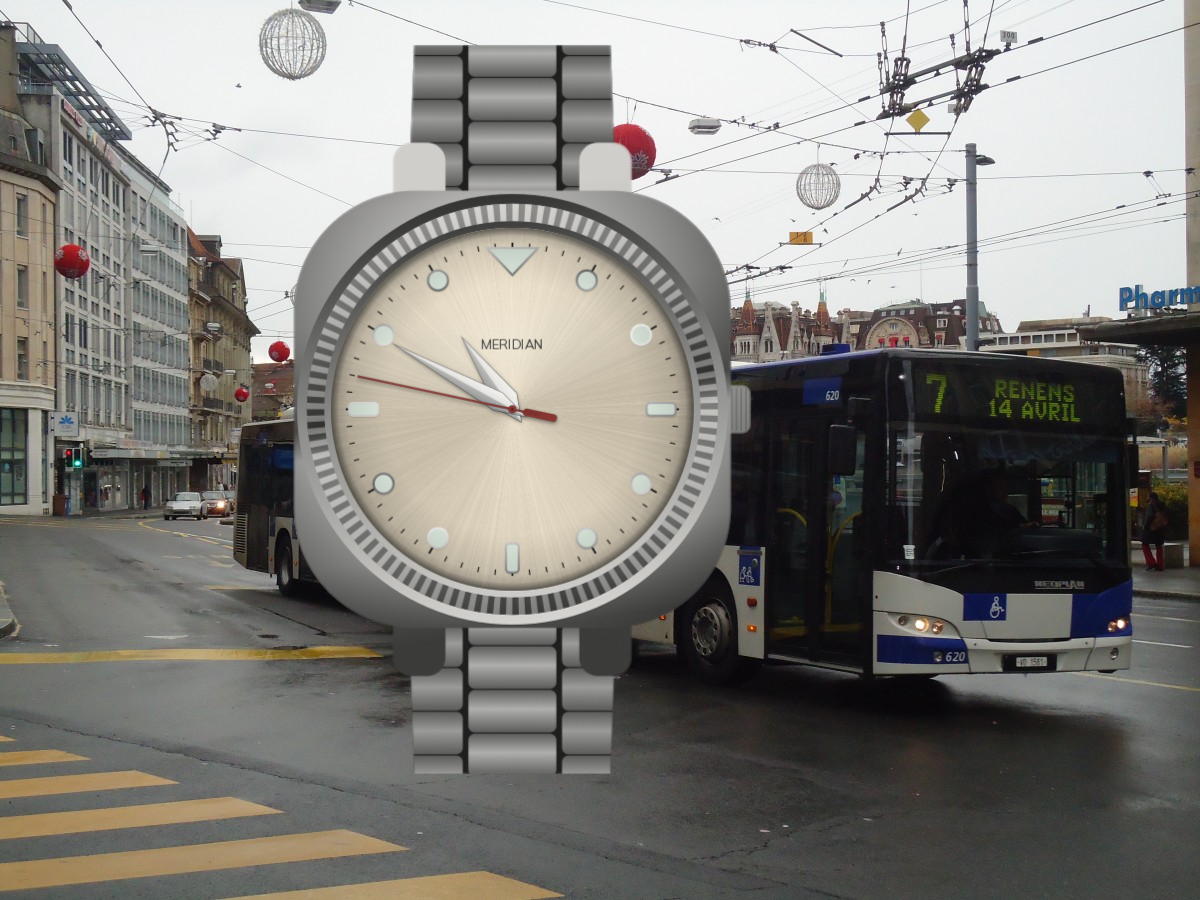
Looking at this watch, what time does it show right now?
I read 10:49:47
